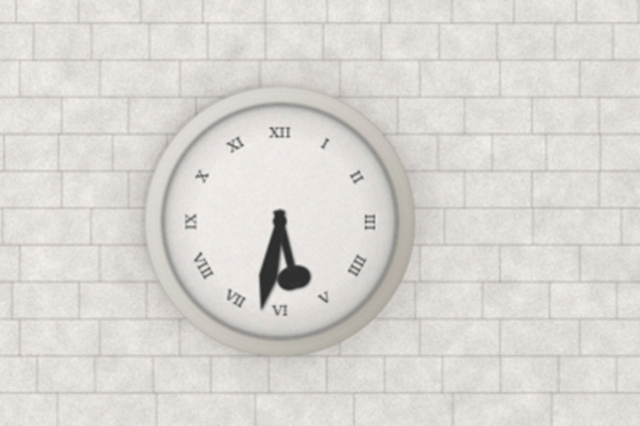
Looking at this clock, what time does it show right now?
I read 5:32
